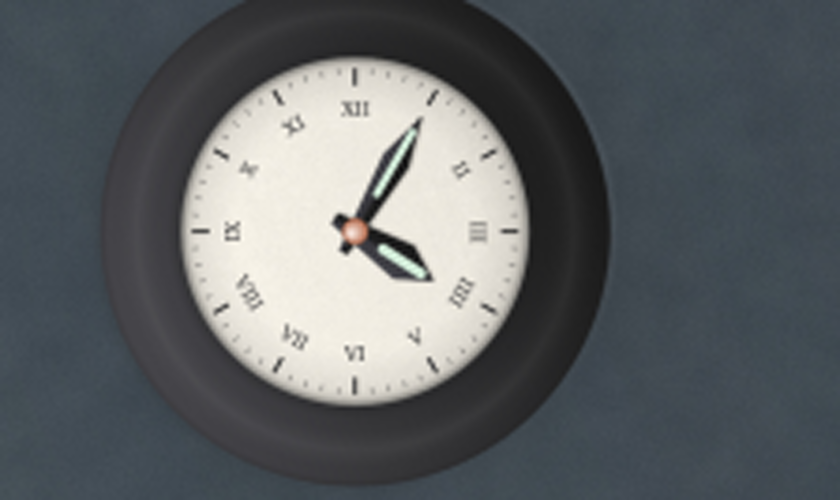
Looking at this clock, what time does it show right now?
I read 4:05
